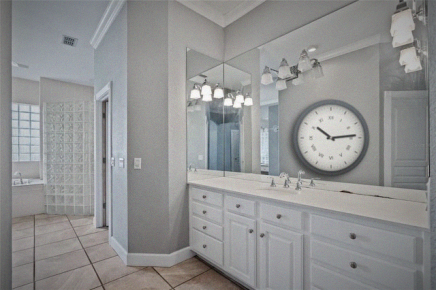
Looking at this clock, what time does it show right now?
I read 10:14
